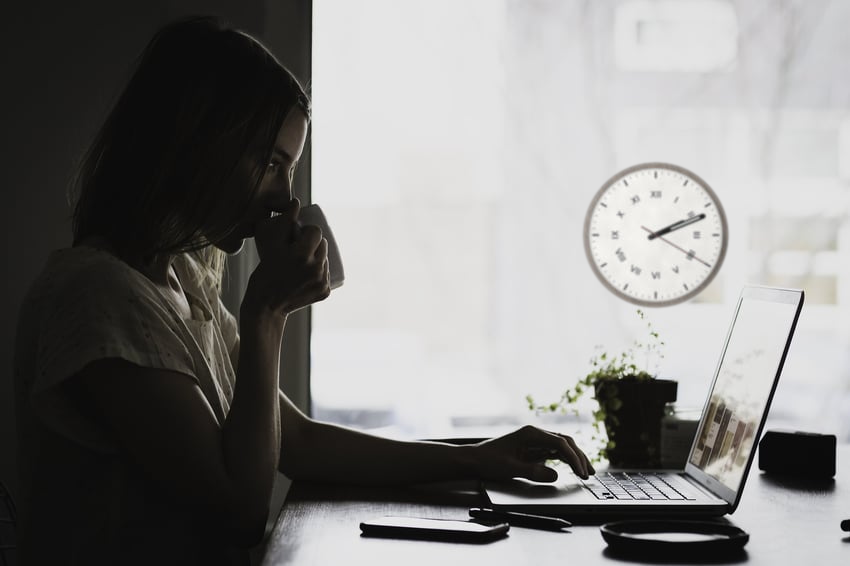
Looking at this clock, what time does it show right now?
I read 2:11:20
